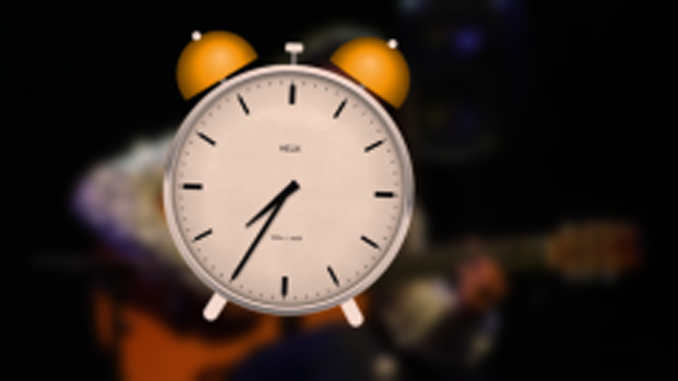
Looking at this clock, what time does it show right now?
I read 7:35
